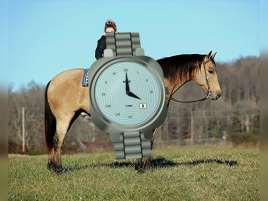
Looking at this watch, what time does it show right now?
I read 4:00
